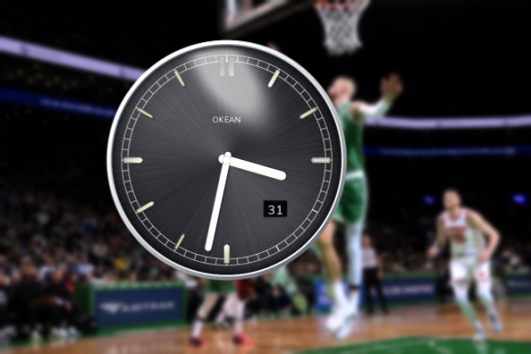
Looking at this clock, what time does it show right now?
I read 3:32
